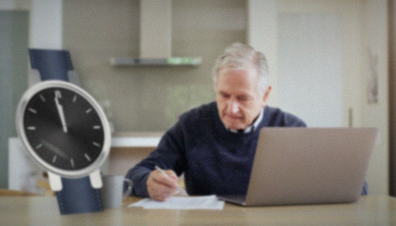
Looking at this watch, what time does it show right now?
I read 11:59
